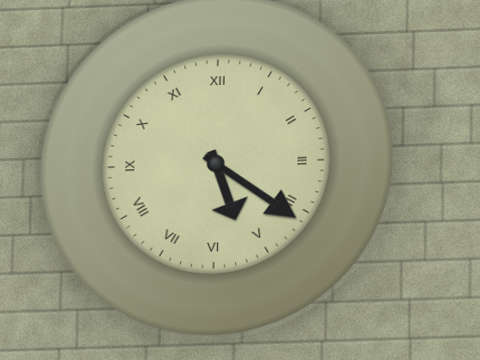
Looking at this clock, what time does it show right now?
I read 5:21
